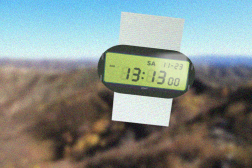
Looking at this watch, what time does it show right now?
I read 13:13:00
